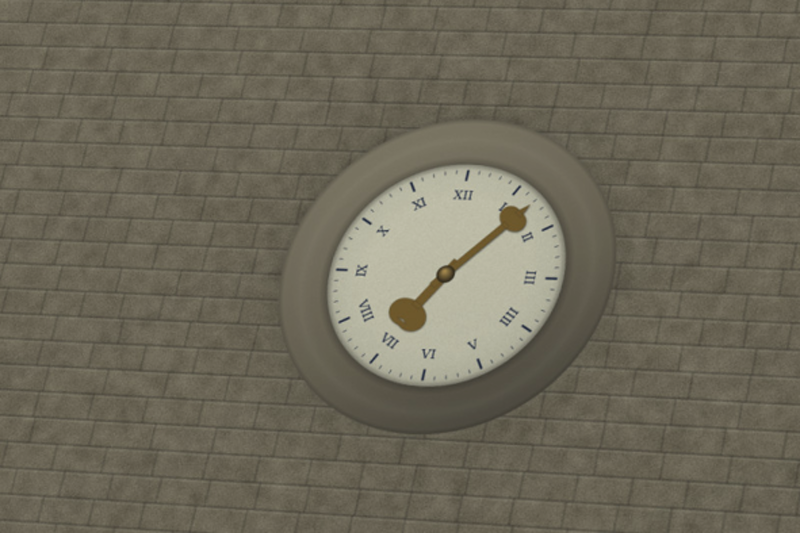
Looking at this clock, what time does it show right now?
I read 7:07
